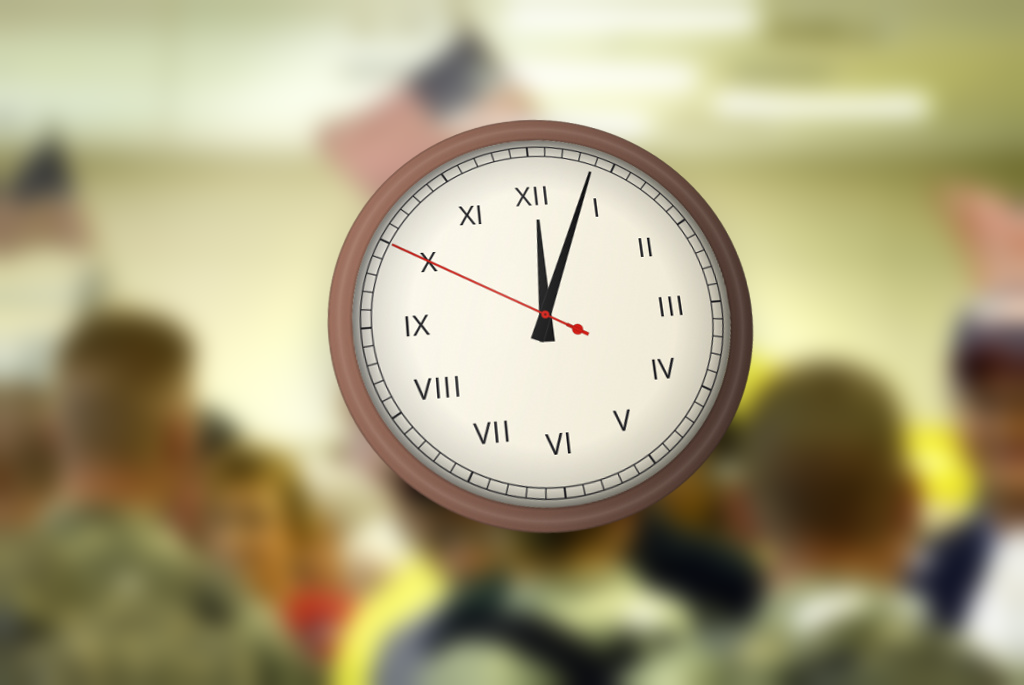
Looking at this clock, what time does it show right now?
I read 12:03:50
